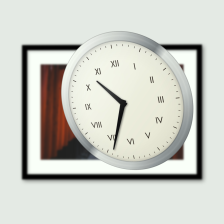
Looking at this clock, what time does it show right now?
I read 10:34
